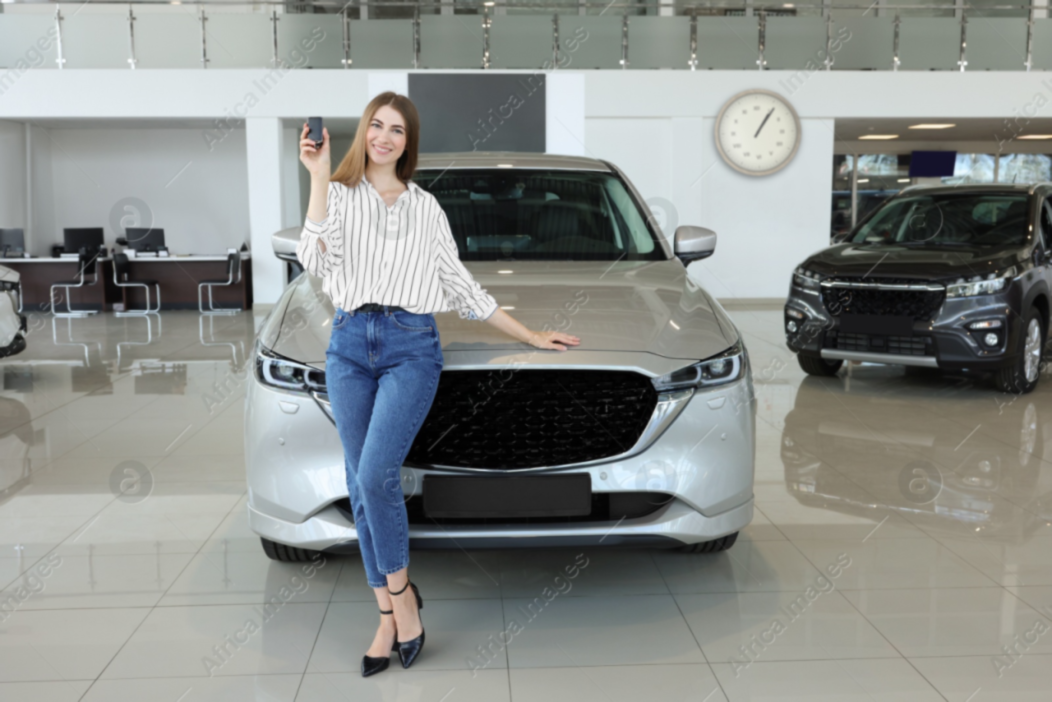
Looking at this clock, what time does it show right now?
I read 1:06
